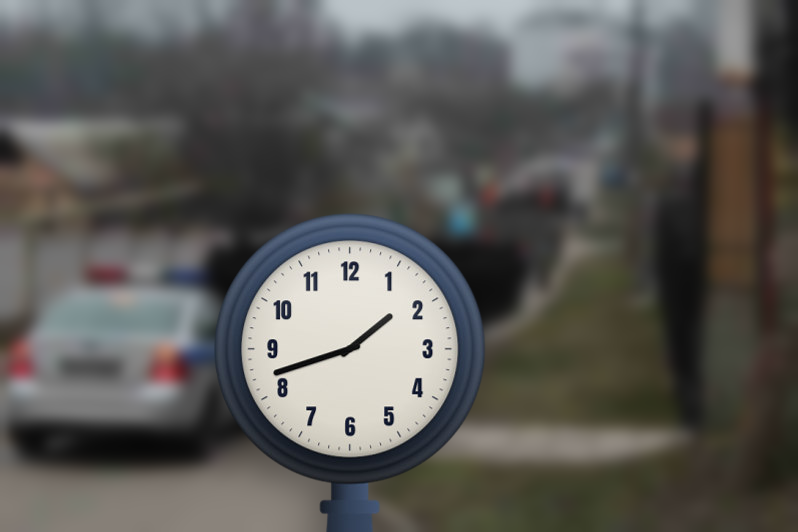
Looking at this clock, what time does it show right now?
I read 1:42
